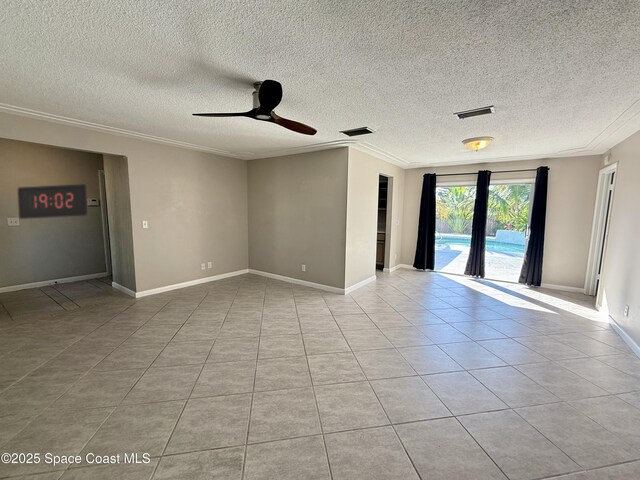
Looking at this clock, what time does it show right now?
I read 19:02
